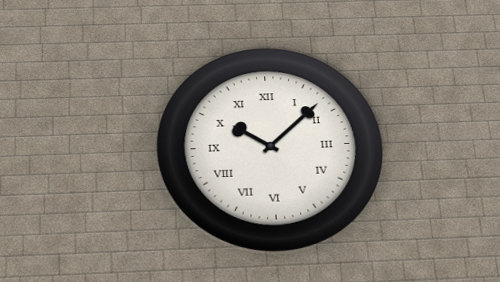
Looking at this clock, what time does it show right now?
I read 10:08
